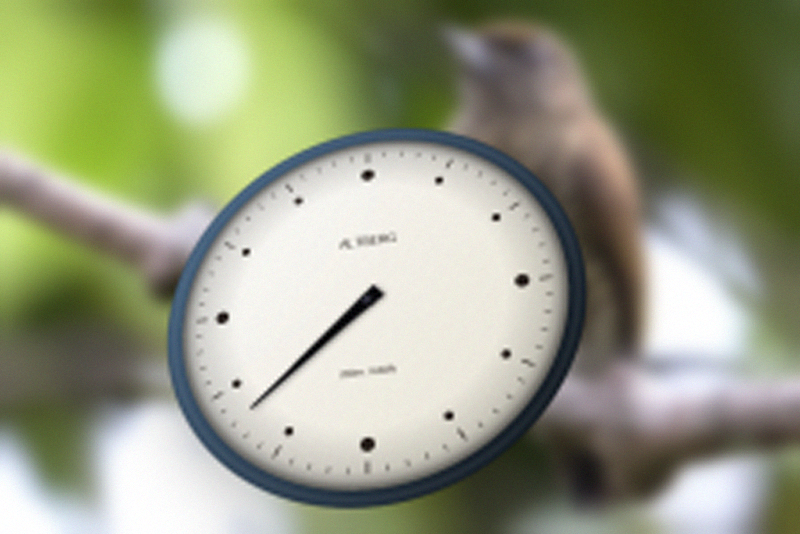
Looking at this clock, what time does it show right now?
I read 7:38
